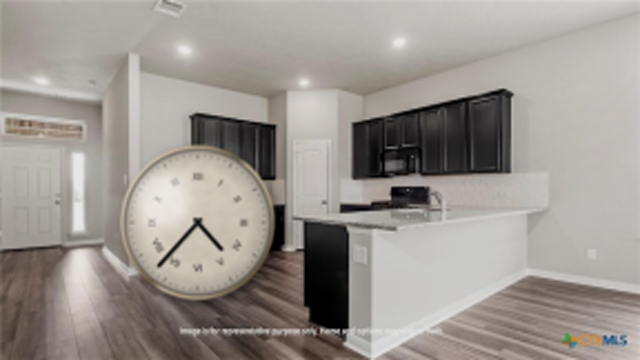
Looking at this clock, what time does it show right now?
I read 4:37
